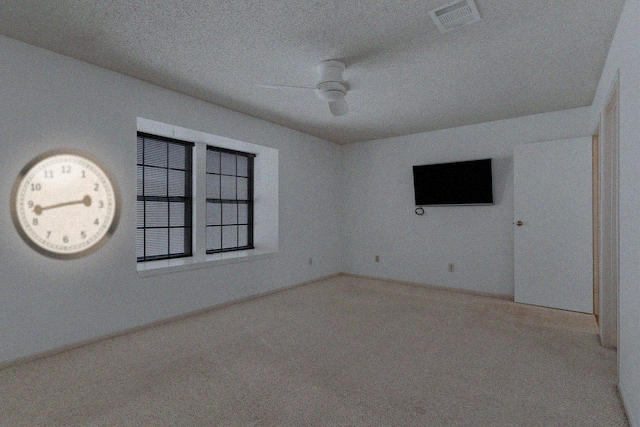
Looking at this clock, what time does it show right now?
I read 2:43
